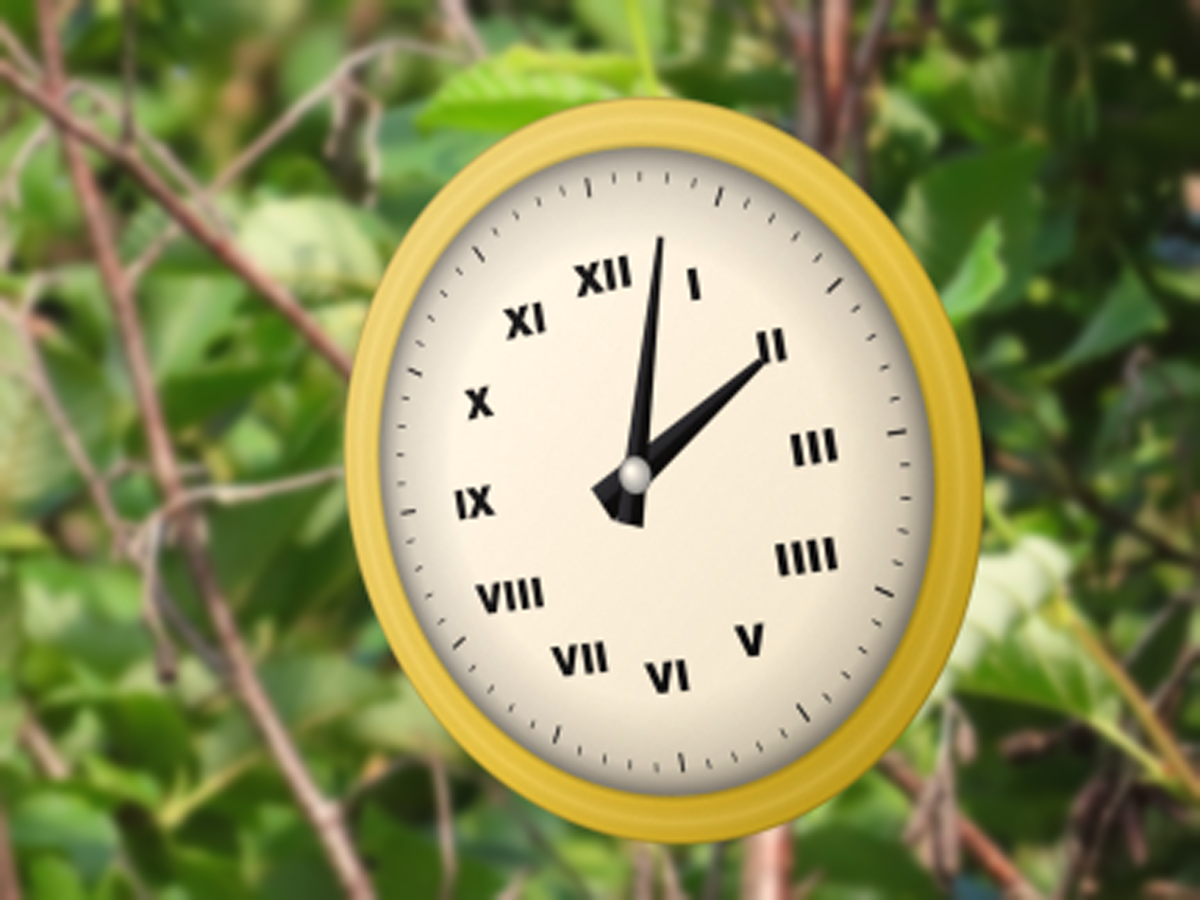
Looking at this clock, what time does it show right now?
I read 2:03
